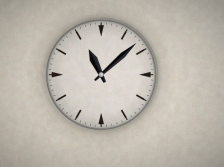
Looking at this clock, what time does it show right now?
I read 11:08
